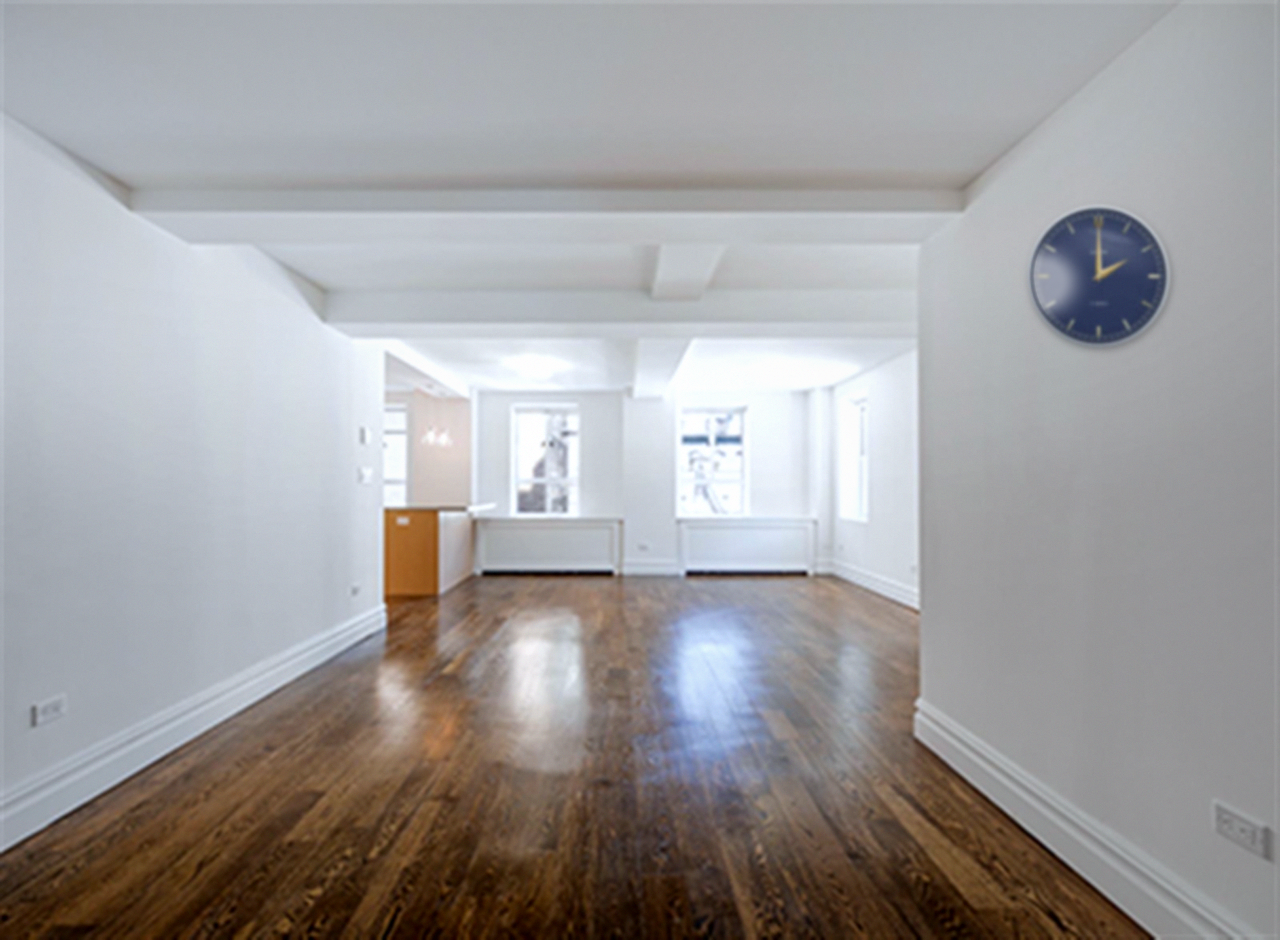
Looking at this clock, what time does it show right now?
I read 2:00
